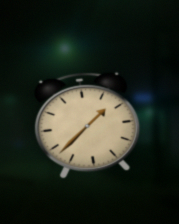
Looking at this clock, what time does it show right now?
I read 1:38
